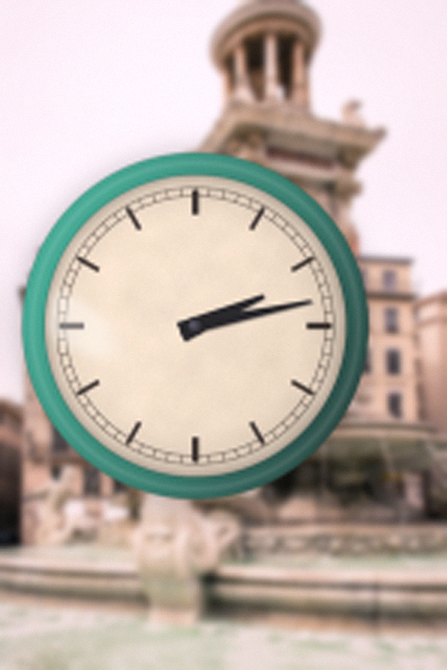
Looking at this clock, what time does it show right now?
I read 2:13
